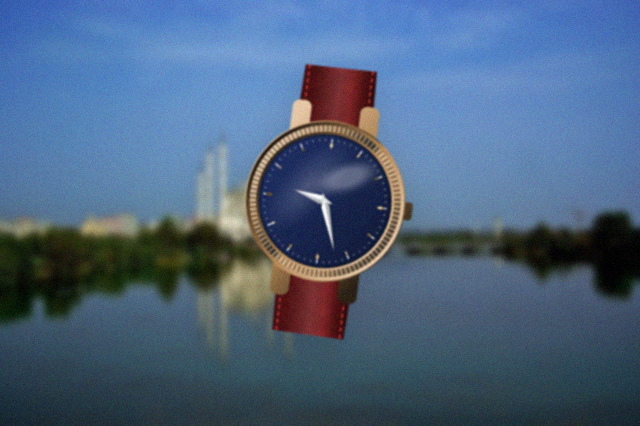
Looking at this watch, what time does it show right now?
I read 9:27
